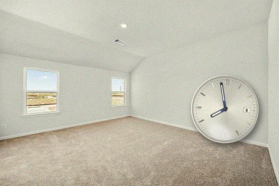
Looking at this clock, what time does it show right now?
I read 7:58
